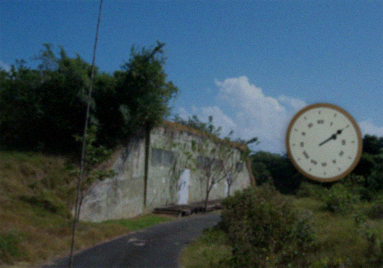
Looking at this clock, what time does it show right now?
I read 2:10
